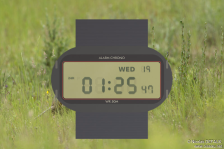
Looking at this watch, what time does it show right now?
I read 1:25:47
